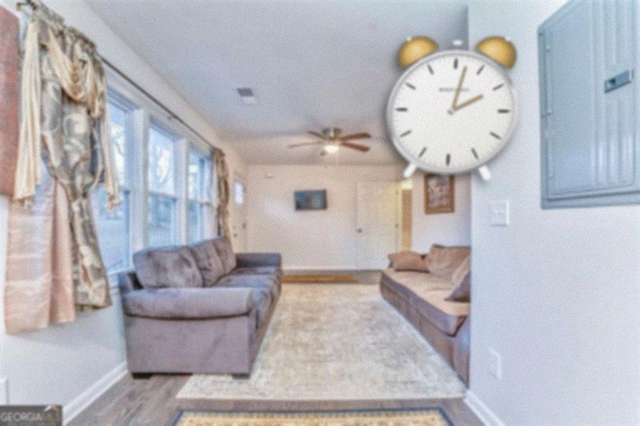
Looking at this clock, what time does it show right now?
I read 2:02
